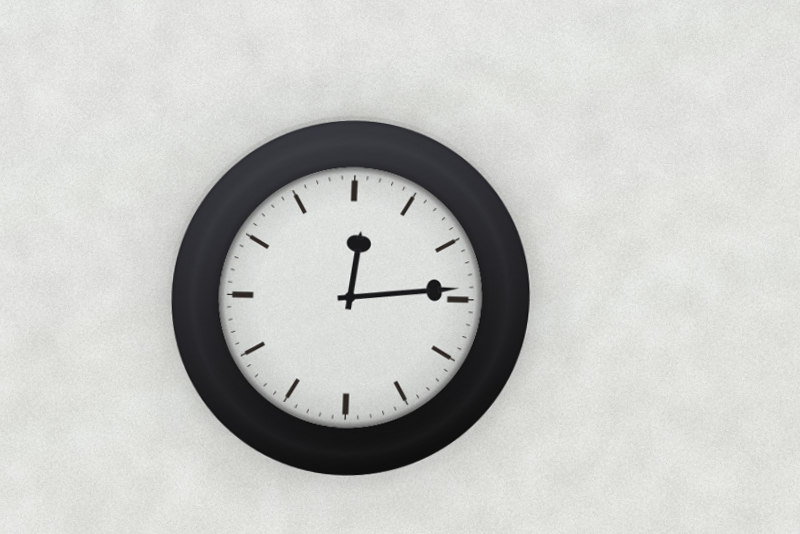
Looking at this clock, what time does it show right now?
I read 12:14
